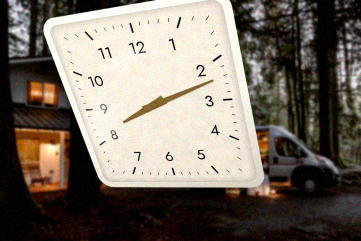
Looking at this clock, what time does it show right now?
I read 8:12
